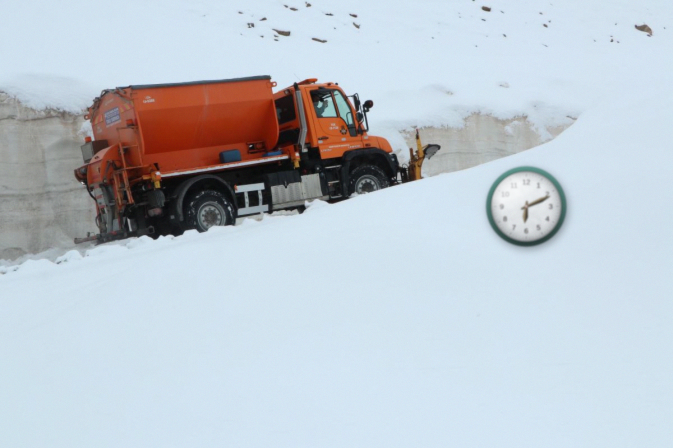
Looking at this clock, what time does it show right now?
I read 6:11
